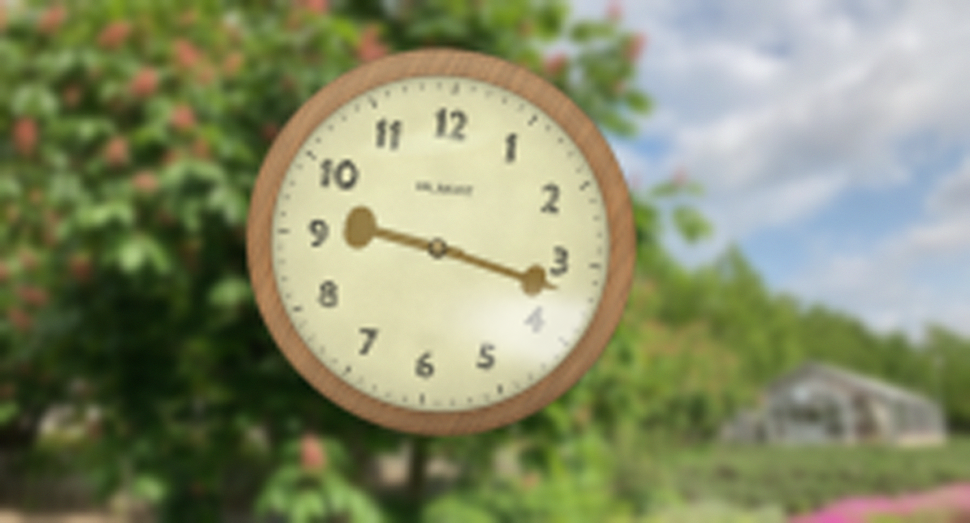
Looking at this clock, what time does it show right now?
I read 9:17
